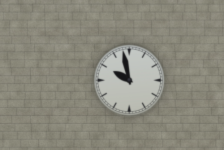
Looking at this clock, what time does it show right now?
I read 9:58
